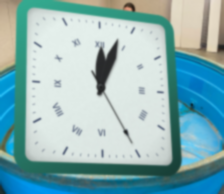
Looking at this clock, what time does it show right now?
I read 12:03:25
